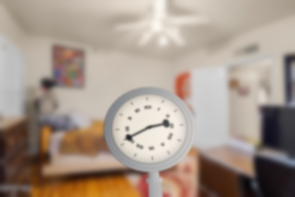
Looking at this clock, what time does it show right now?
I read 2:41
